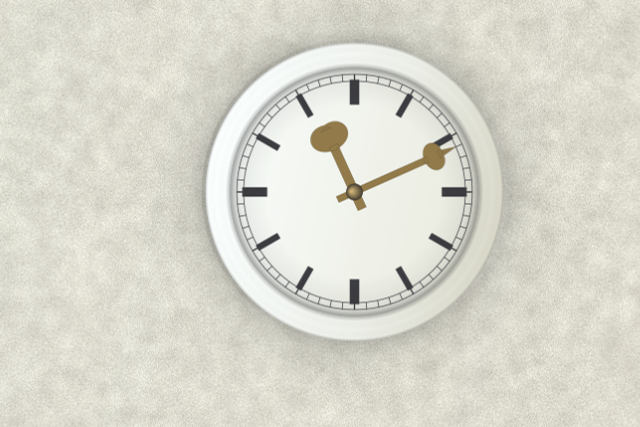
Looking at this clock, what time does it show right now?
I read 11:11
